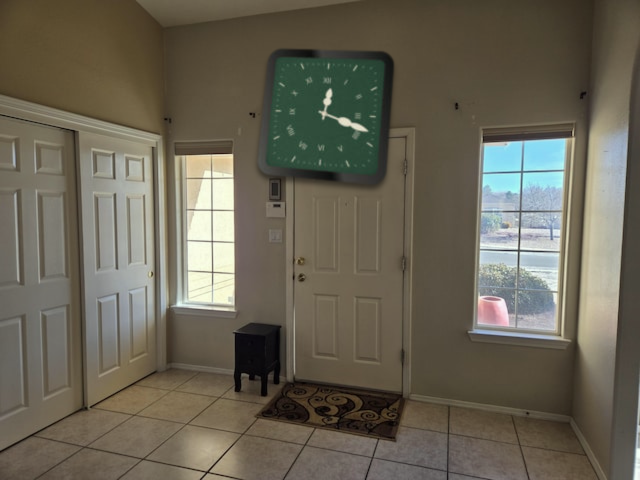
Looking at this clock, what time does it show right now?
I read 12:18
